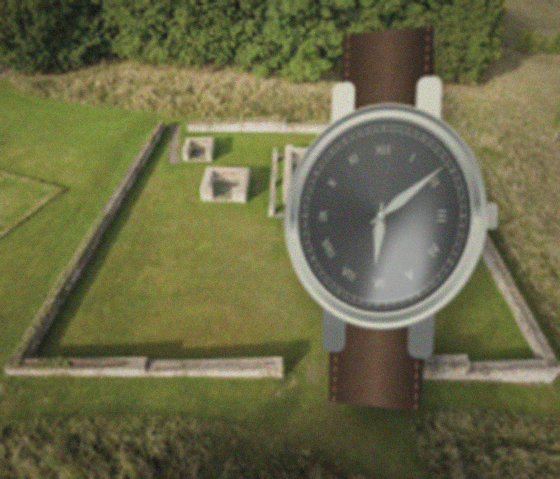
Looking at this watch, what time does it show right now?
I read 6:09
